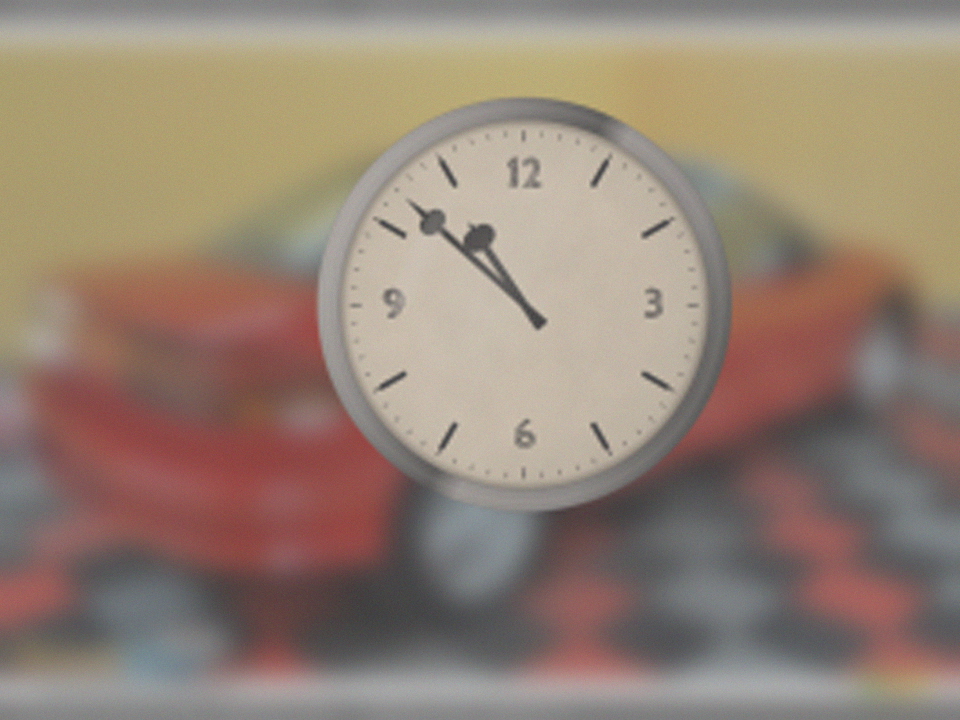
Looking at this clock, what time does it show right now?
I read 10:52
